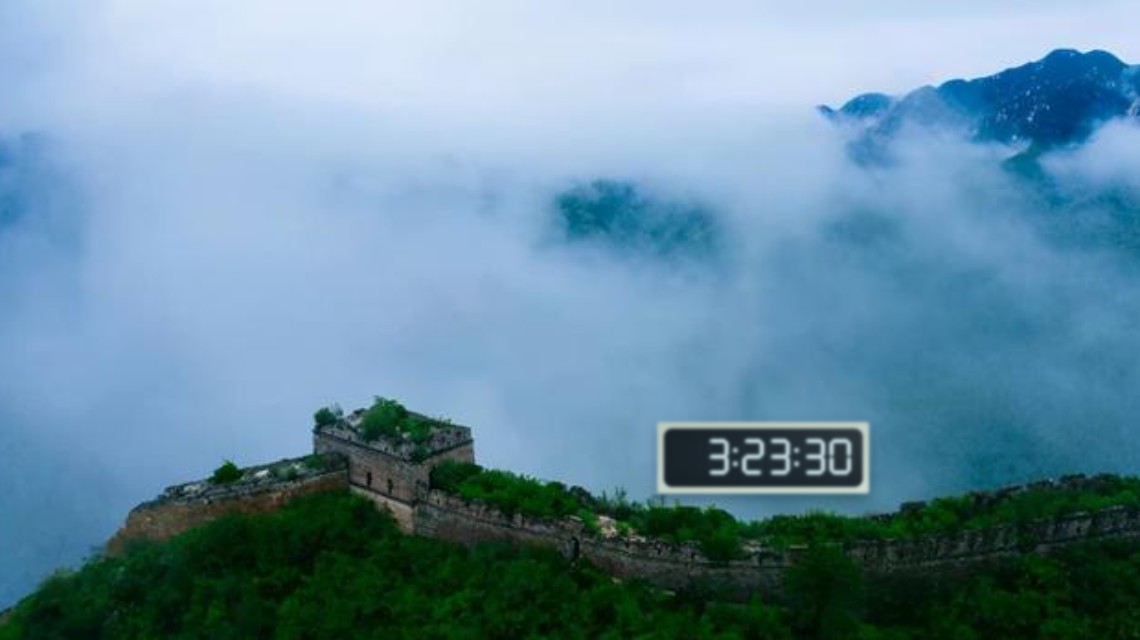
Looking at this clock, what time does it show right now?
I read 3:23:30
